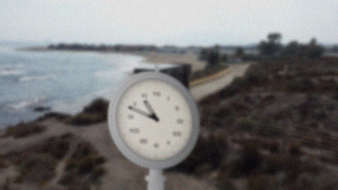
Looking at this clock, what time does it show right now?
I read 10:48
